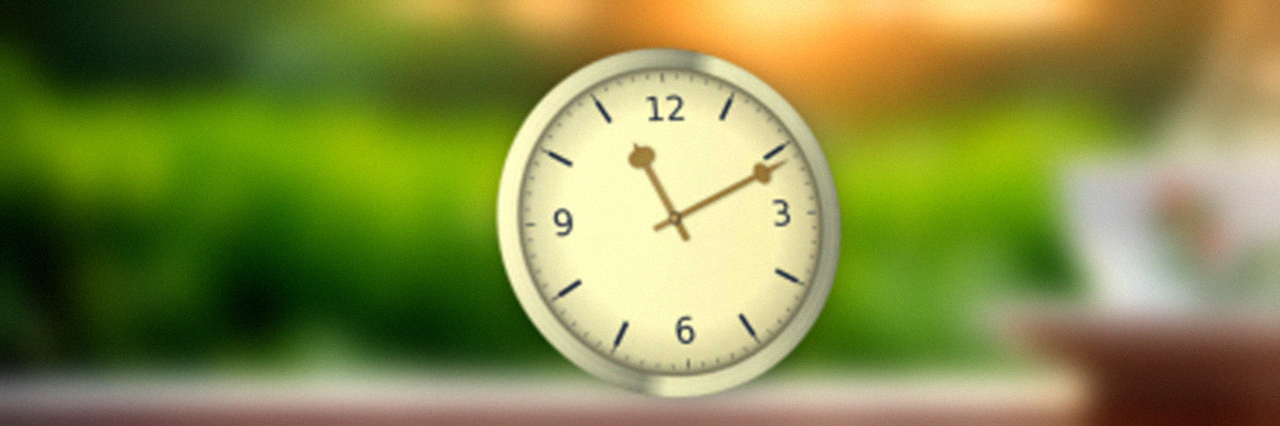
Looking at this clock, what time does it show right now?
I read 11:11
